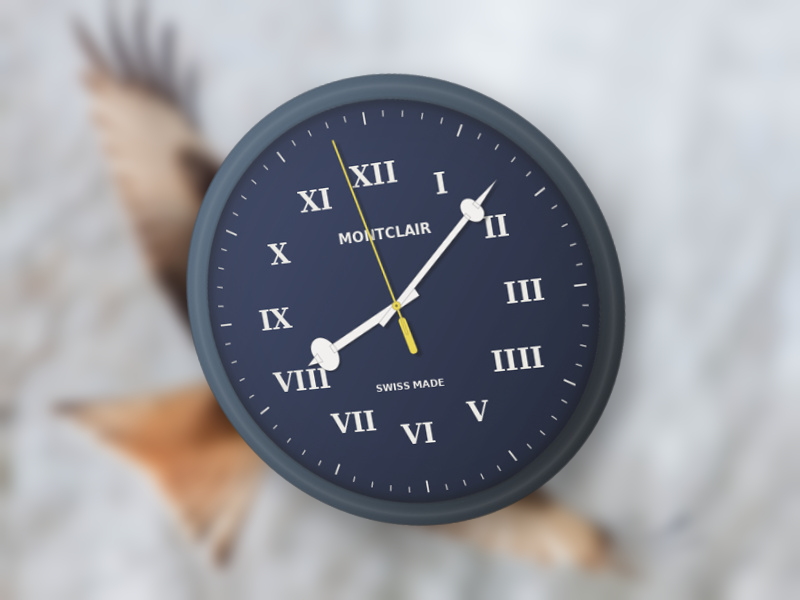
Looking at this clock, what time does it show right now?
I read 8:07:58
